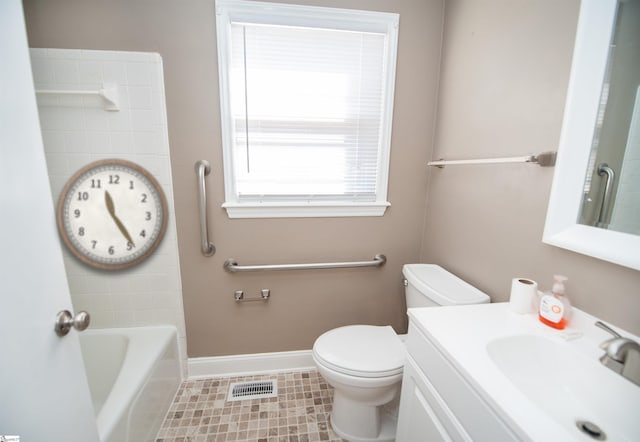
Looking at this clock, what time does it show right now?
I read 11:24
